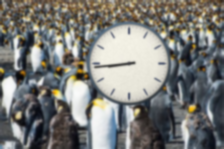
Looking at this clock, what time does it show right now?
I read 8:44
